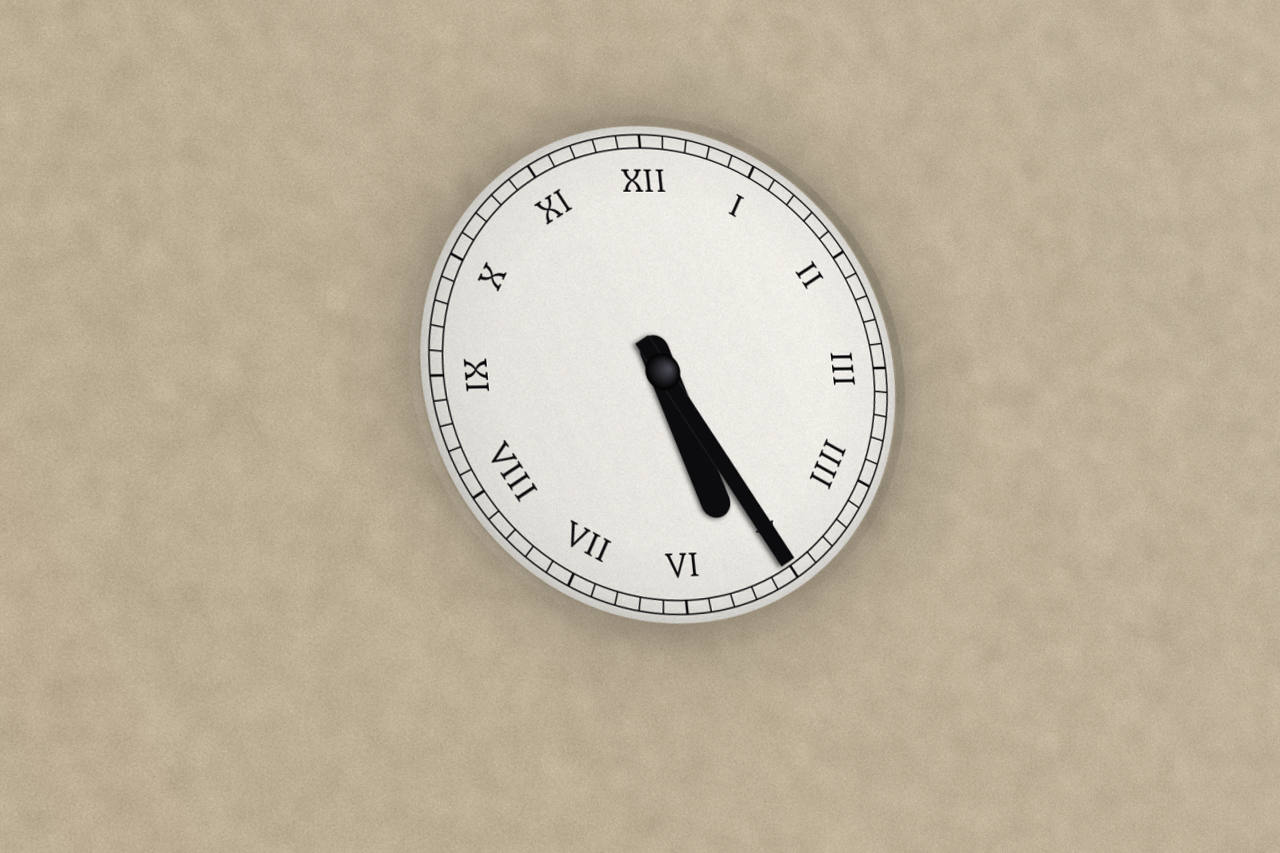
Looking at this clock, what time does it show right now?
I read 5:25
